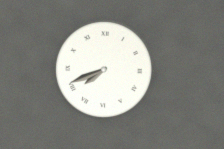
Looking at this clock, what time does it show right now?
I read 7:41
